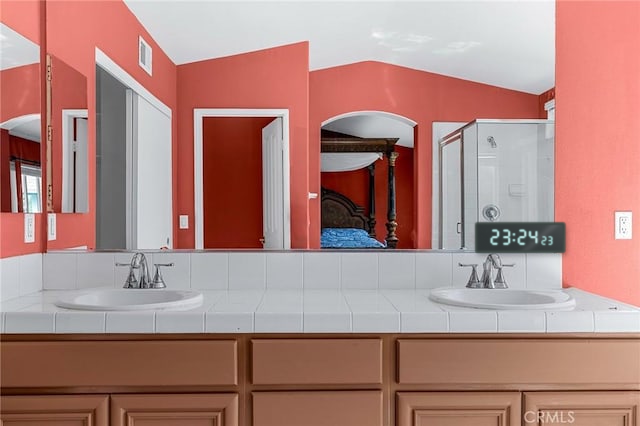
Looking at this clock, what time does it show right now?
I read 23:24
